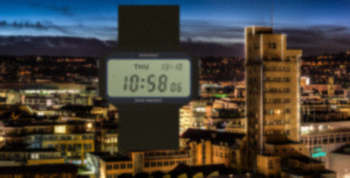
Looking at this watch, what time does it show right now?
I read 10:58
